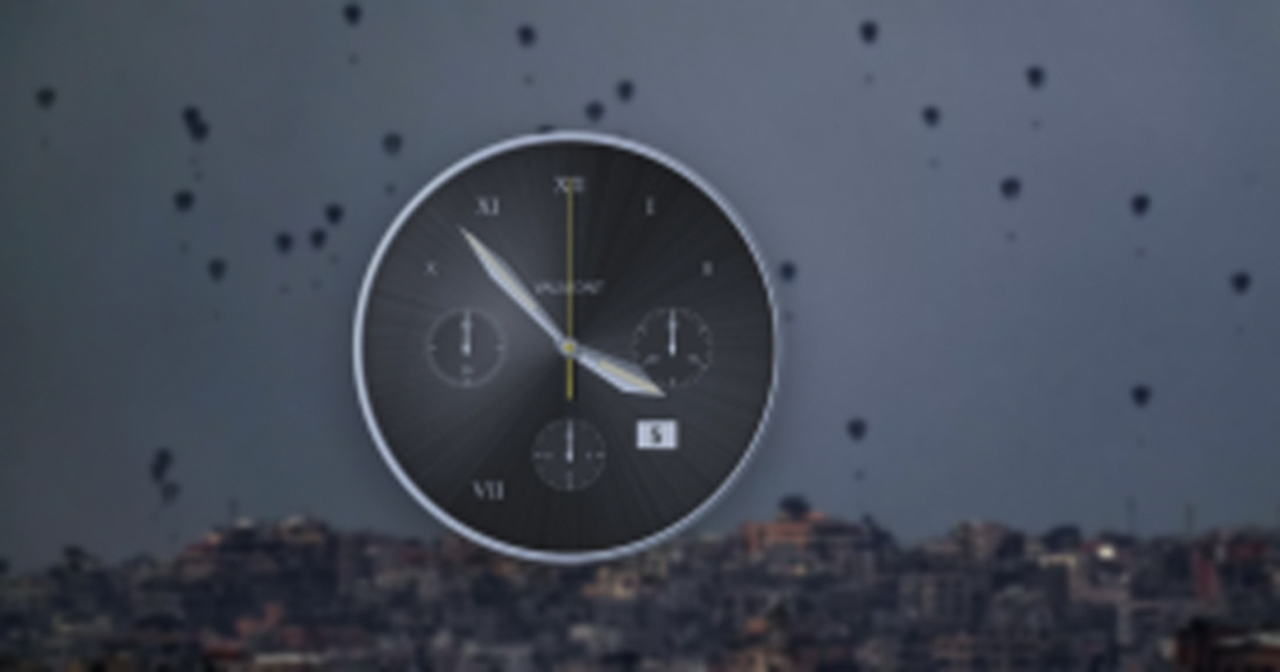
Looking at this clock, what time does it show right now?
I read 3:53
